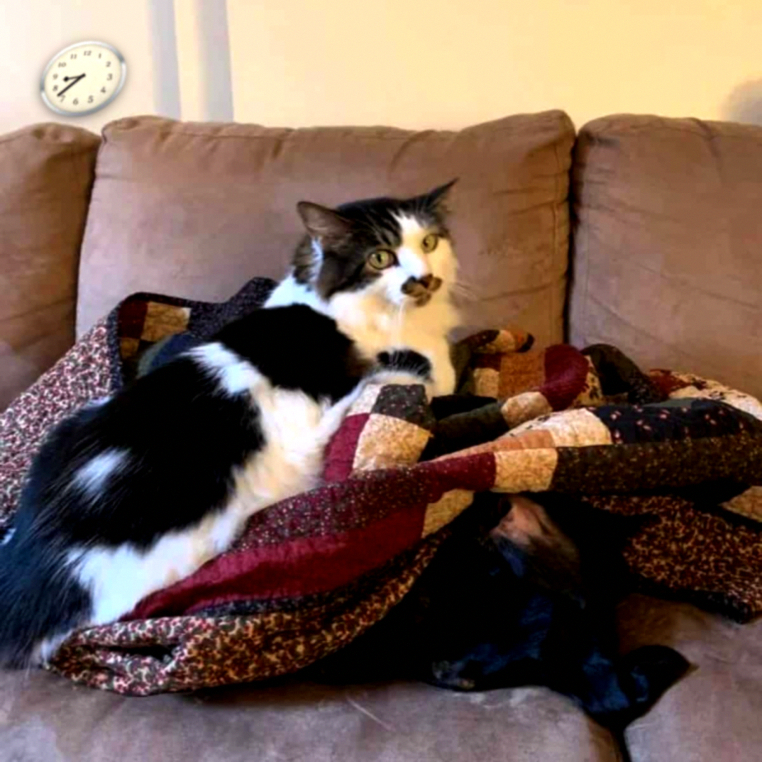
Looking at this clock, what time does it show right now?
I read 8:37
